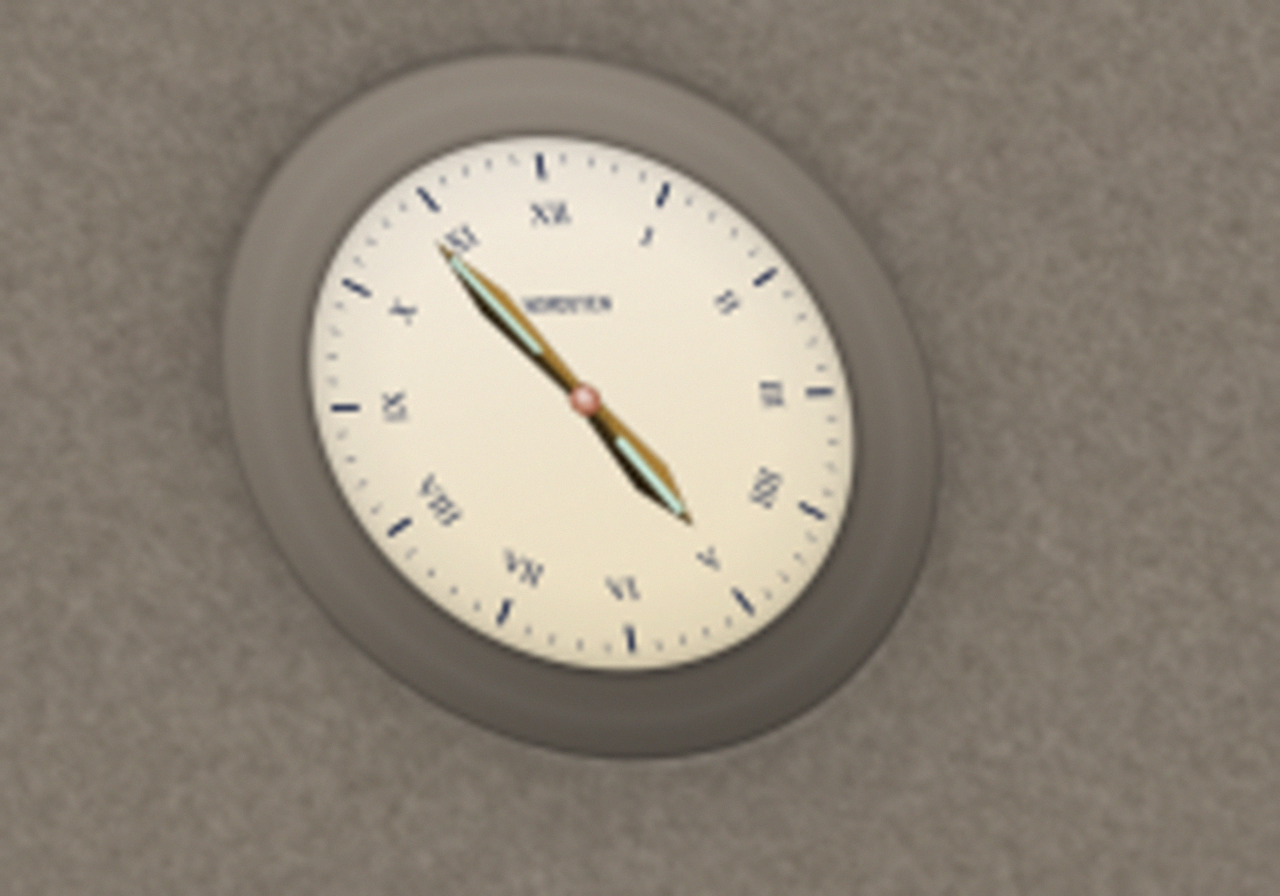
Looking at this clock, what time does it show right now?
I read 4:54
